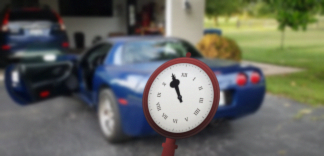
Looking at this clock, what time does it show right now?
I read 10:55
